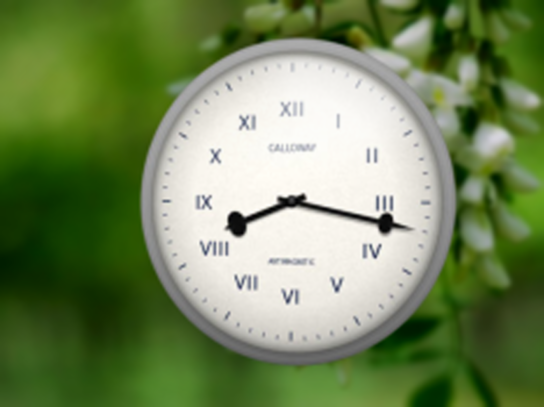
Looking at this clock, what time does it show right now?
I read 8:17
